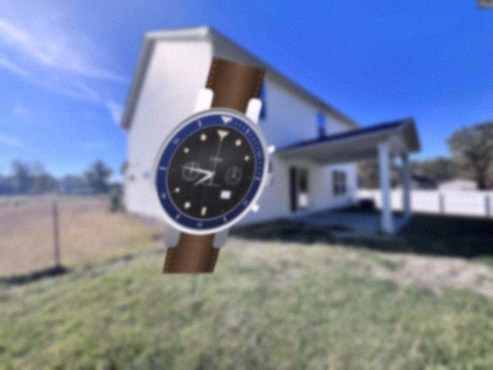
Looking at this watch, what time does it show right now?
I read 7:46
